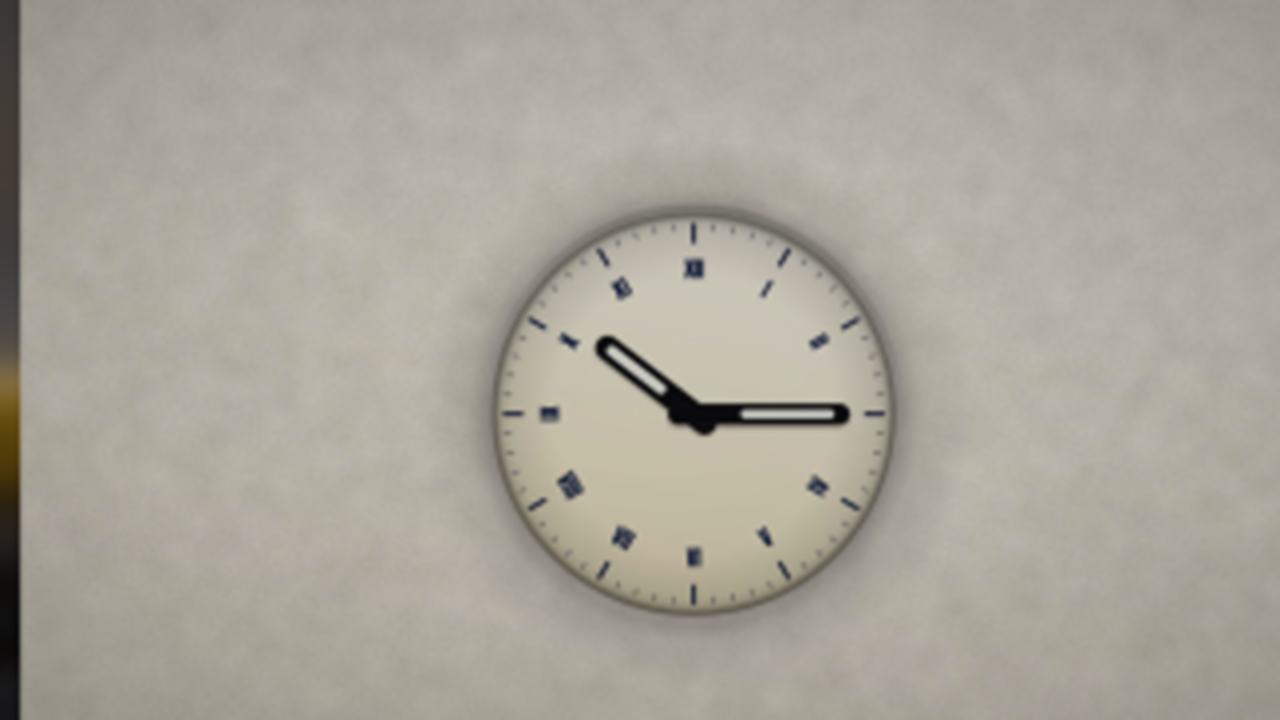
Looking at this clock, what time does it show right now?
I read 10:15
